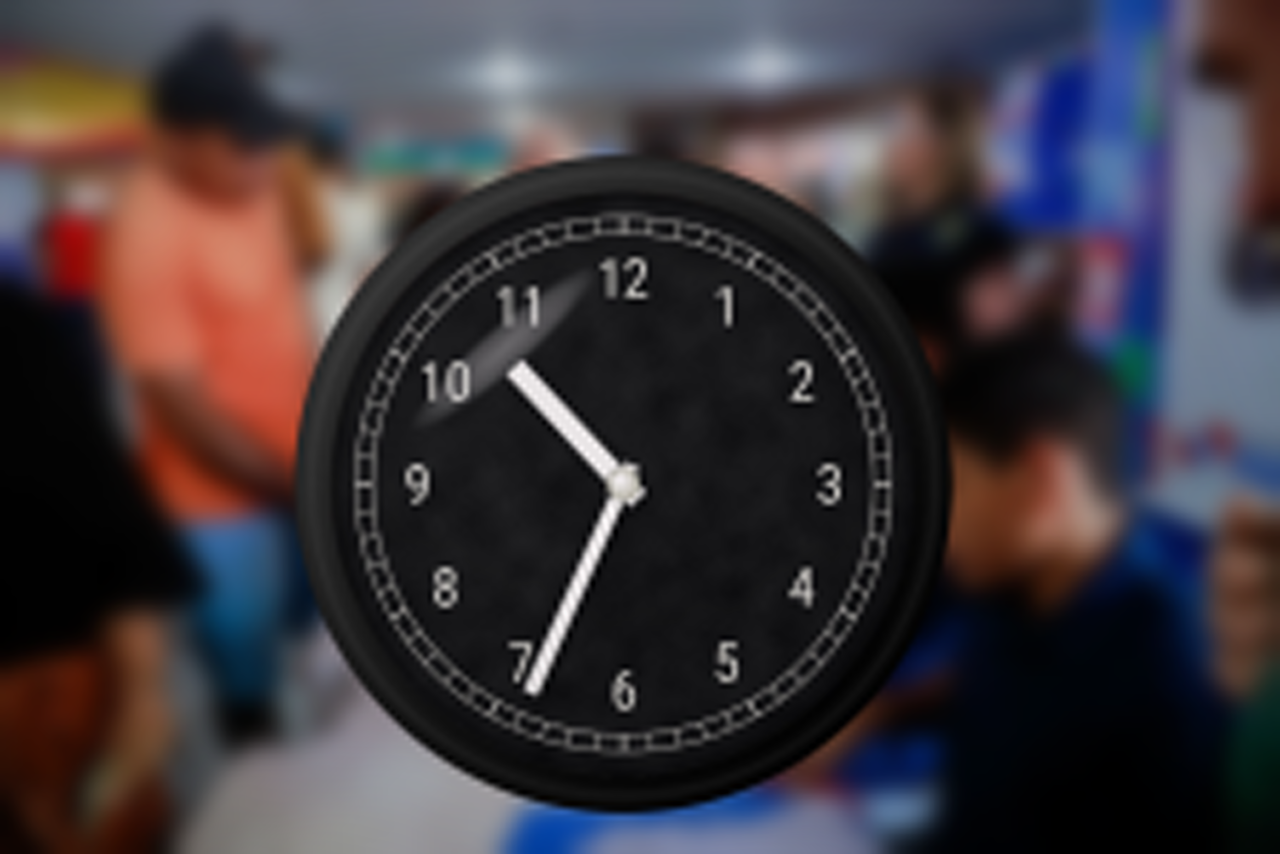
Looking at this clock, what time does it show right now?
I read 10:34
